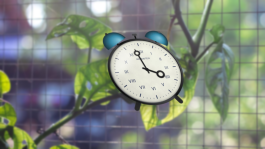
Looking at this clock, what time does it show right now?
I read 3:58
